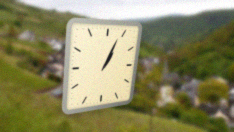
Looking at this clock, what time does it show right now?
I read 1:04
